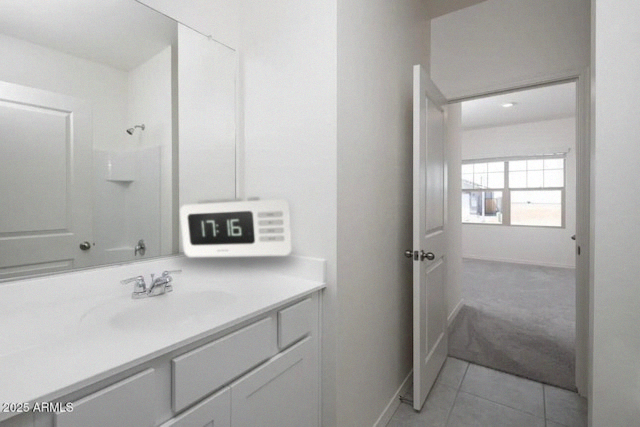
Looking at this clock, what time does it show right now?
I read 17:16
